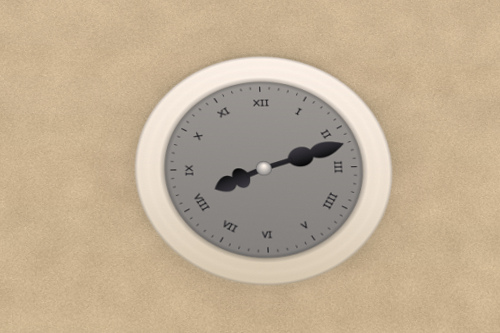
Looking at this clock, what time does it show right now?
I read 8:12
